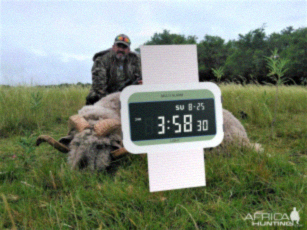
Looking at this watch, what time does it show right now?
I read 3:58:30
